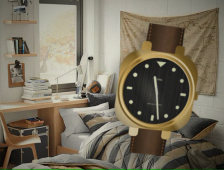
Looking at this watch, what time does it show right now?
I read 11:28
